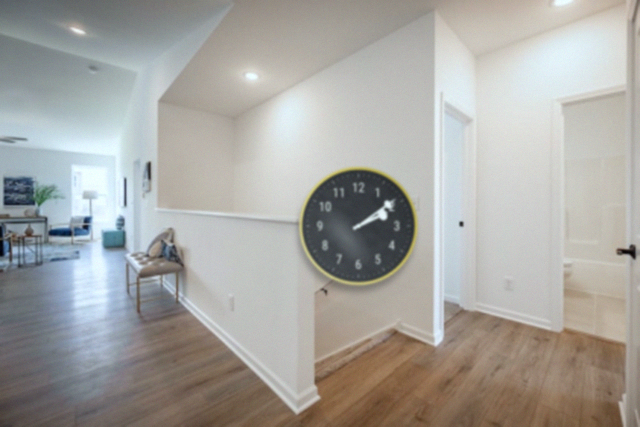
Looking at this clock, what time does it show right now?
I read 2:09
